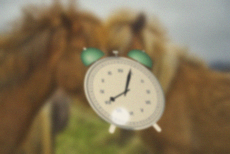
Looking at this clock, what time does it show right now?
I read 8:04
